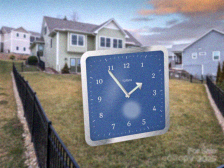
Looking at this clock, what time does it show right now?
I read 1:54
